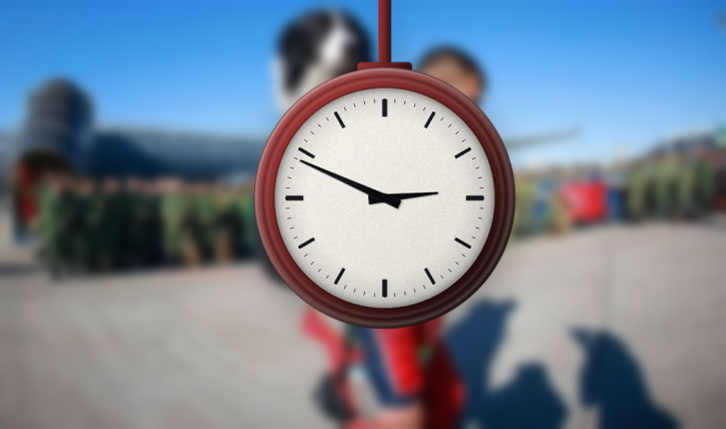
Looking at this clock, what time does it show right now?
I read 2:49
